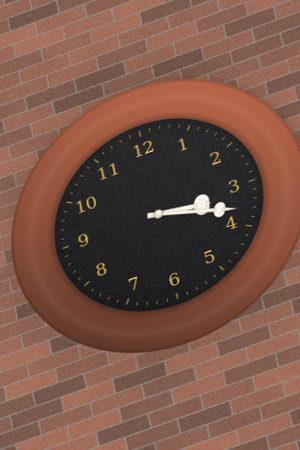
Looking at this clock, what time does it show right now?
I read 3:18
